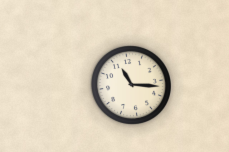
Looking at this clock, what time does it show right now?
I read 11:17
